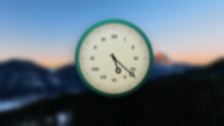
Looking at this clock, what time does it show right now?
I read 5:22
